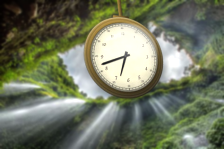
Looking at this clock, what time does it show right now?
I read 6:42
